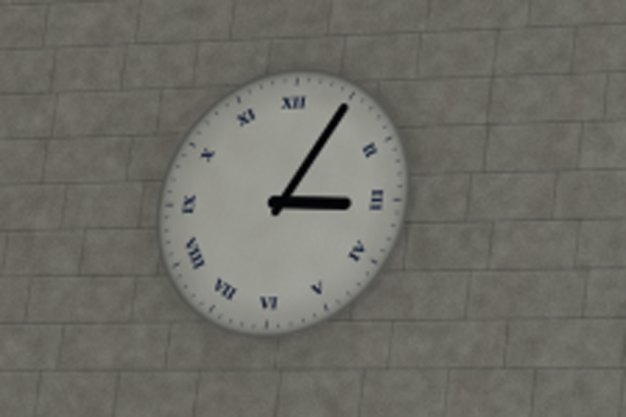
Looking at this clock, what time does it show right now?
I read 3:05
